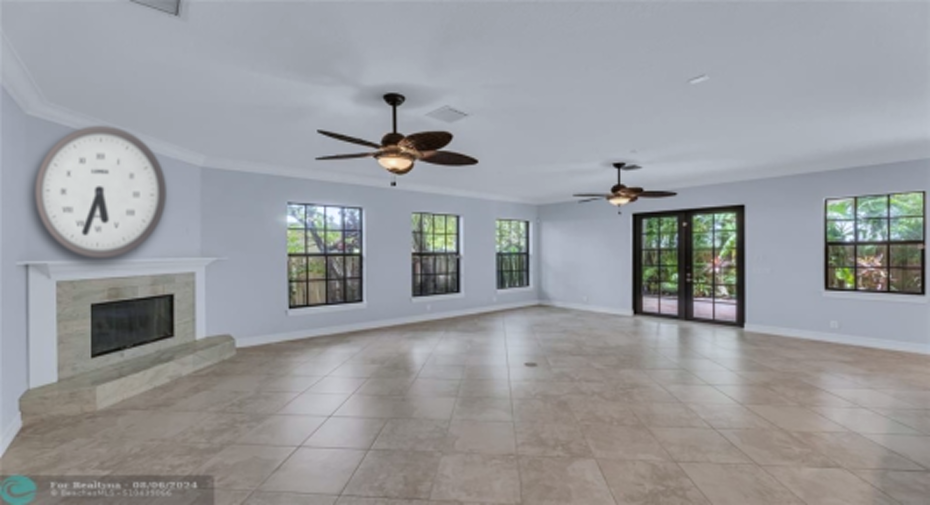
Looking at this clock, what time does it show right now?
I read 5:33
